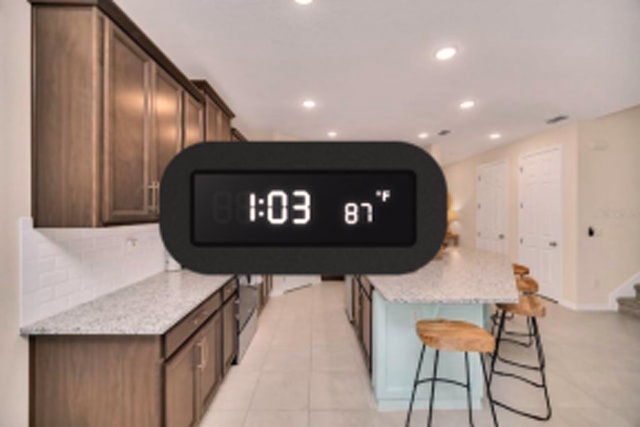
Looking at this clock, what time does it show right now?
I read 1:03
